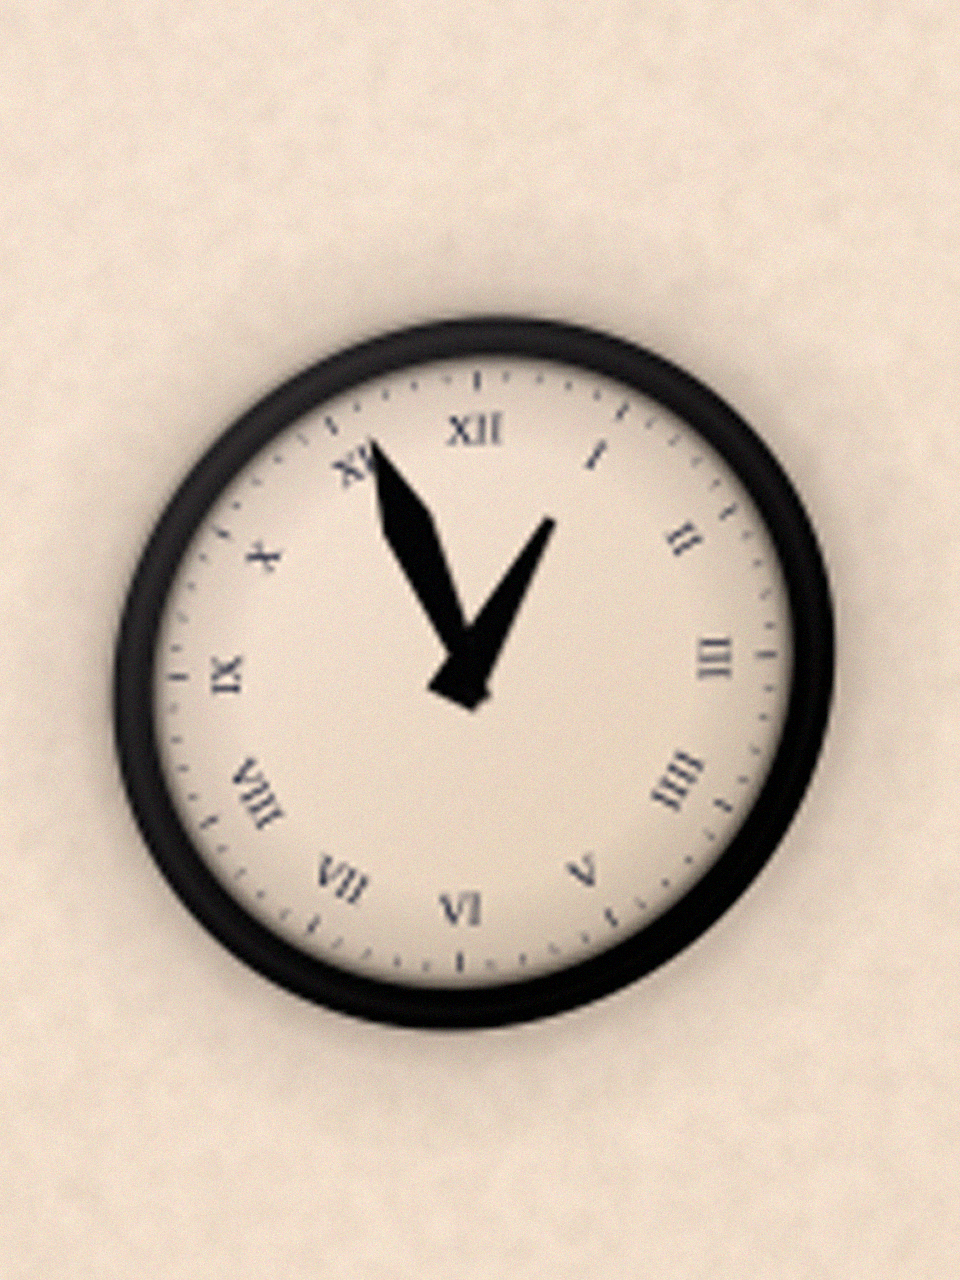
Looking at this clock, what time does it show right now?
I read 12:56
